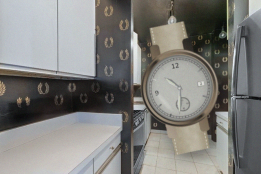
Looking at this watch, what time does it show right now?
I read 10:32
